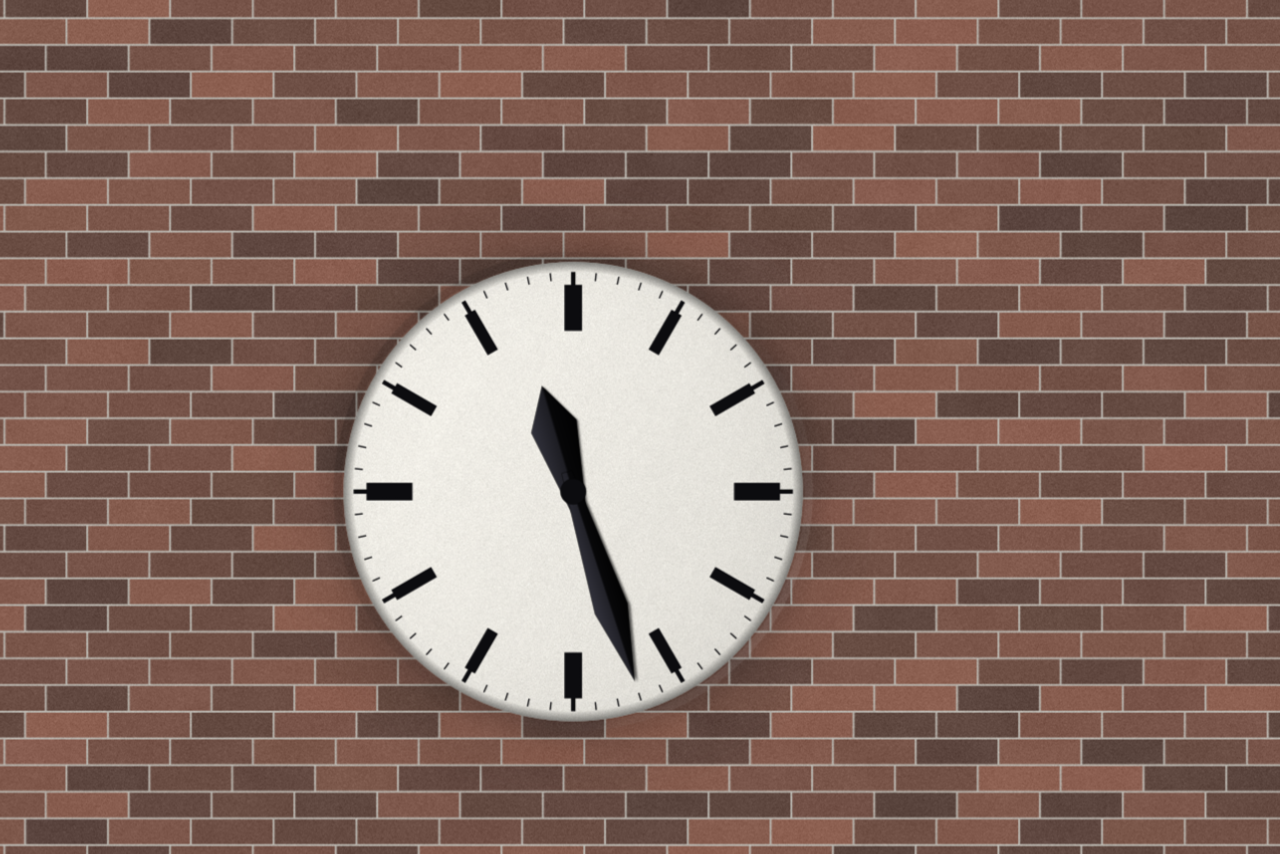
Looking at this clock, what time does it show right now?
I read 11:27
